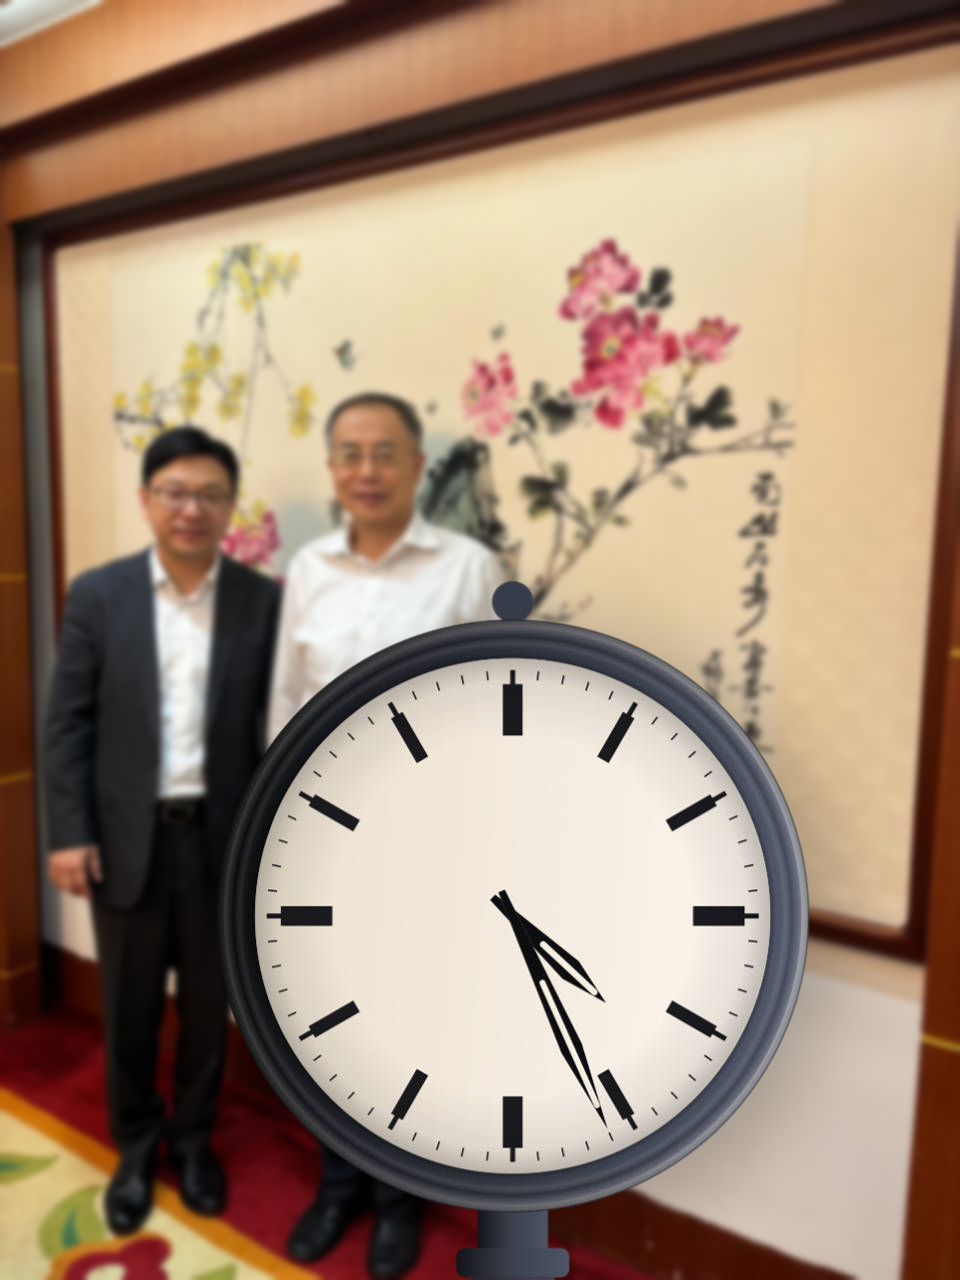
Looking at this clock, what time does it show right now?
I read 4:26
